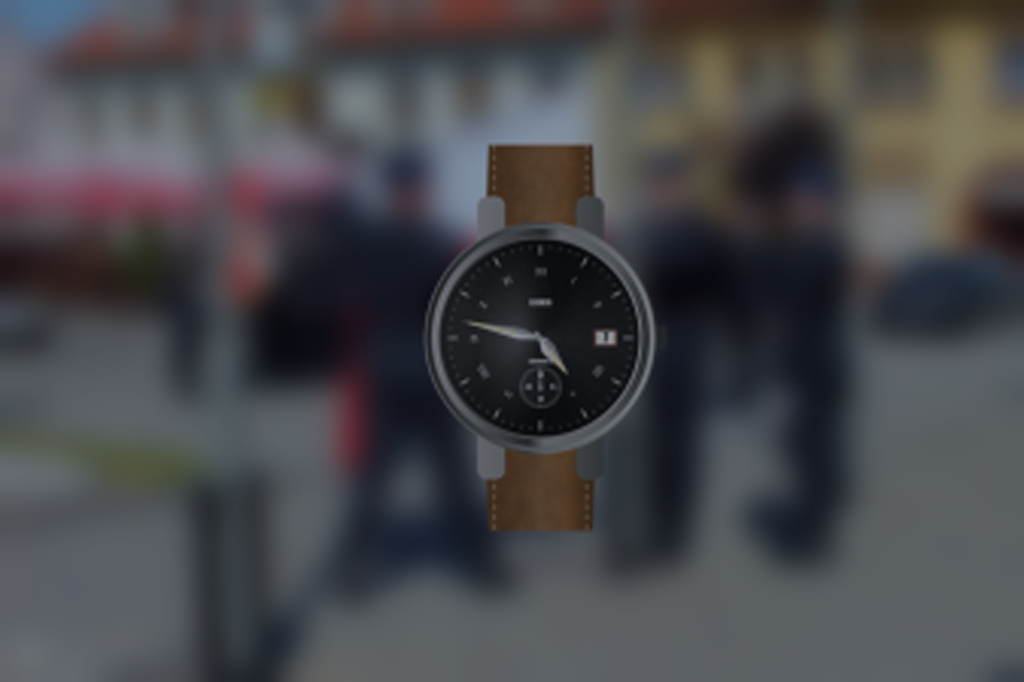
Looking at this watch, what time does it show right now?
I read 4:47
